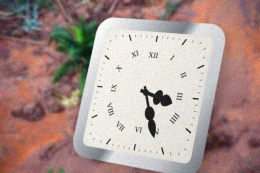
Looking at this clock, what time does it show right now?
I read 3:26
